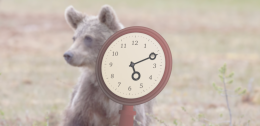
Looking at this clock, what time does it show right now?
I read 5:11
